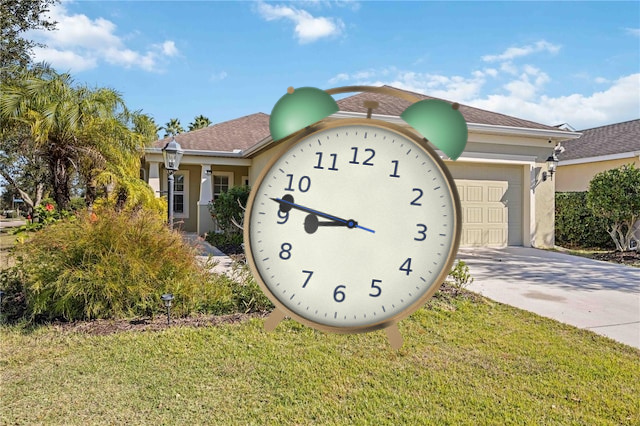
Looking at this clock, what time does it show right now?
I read 8:46:47
